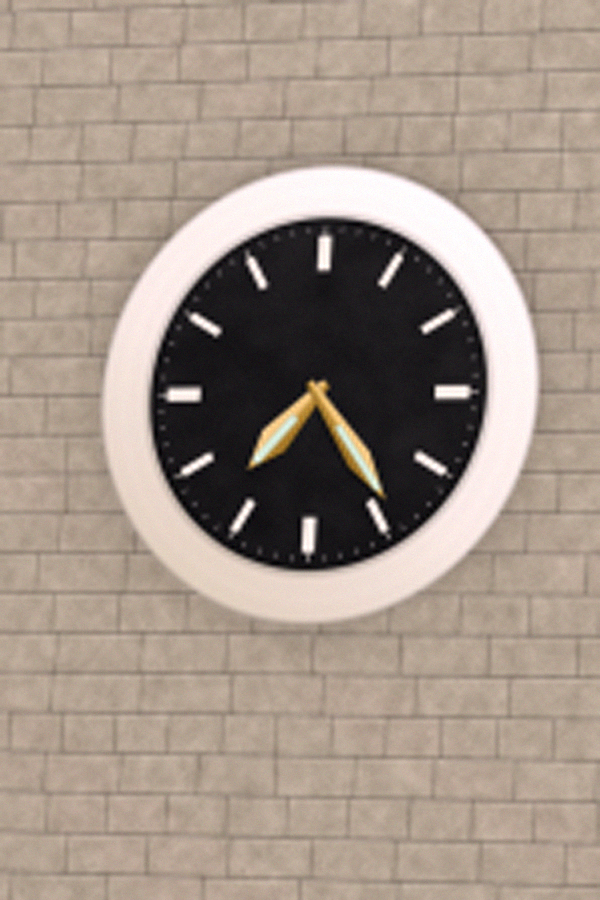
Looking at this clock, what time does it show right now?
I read 7:24
